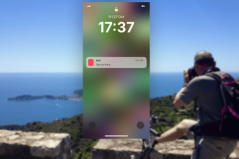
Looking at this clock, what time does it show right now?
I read 17:37
